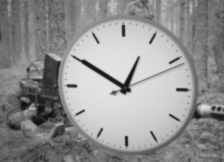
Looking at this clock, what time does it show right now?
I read 12:50:11
